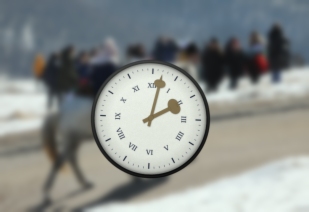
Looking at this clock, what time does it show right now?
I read 2:02
